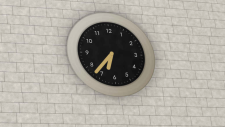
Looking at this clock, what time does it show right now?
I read 6:37
